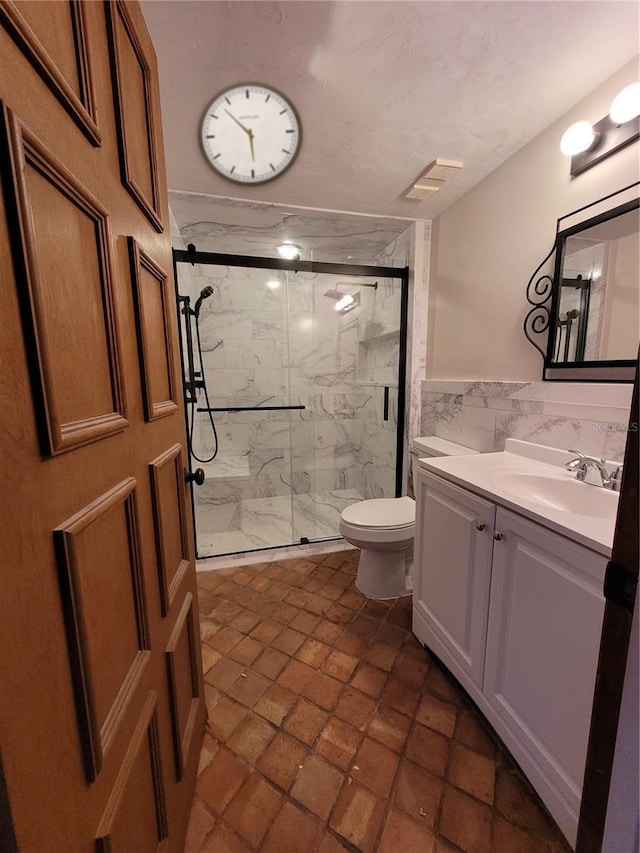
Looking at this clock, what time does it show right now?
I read 5:53
